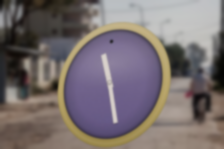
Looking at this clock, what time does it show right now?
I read 11:28
